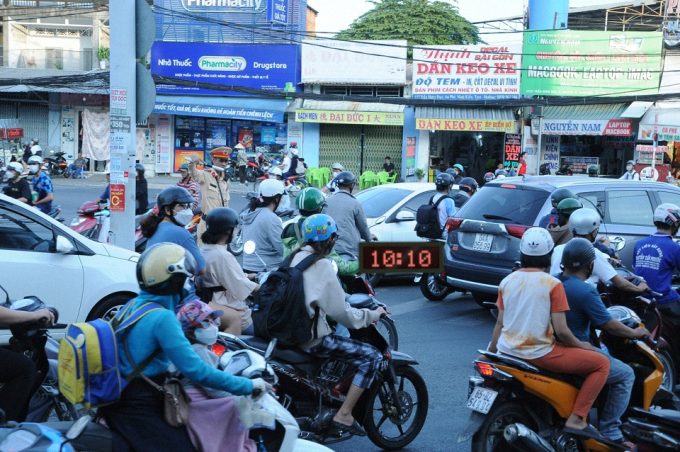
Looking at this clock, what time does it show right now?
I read 10:10
